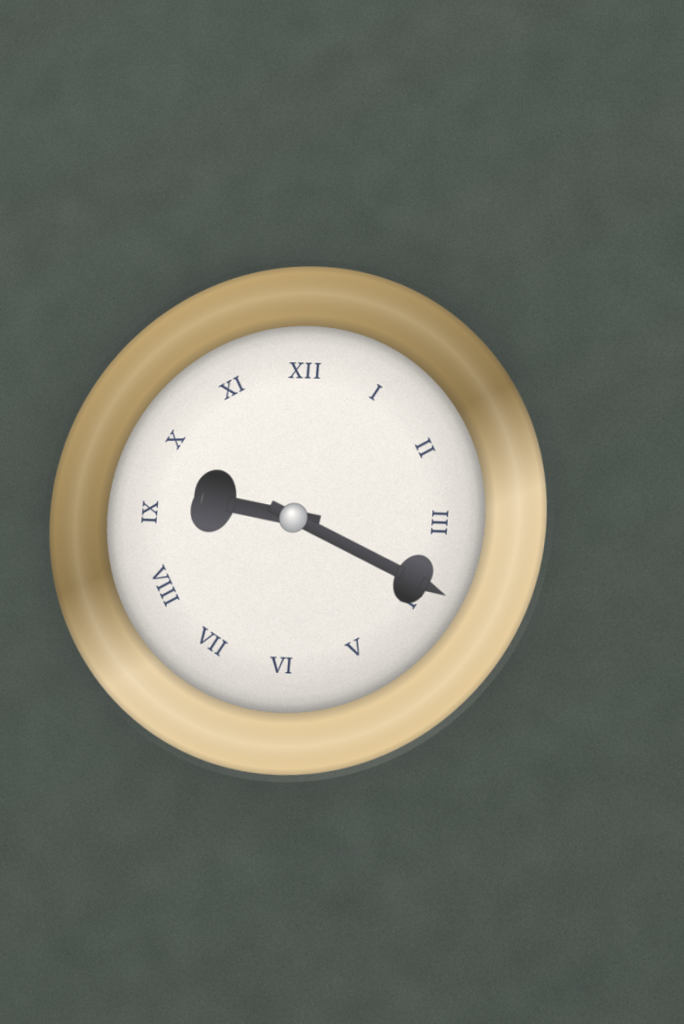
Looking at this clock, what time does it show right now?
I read 9:19
